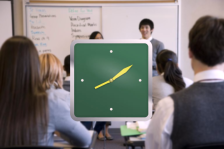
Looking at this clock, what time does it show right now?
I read 8:09
